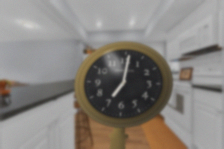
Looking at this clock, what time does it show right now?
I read 7:01
